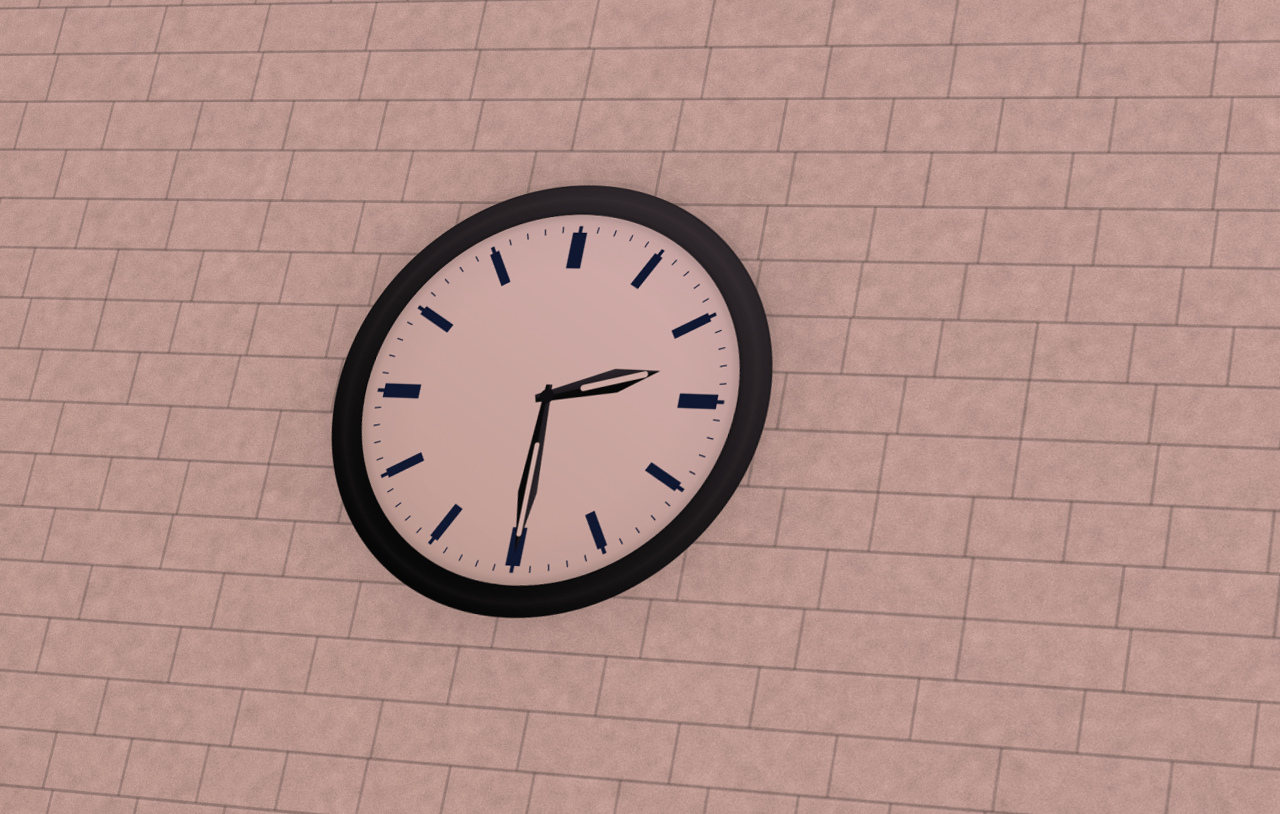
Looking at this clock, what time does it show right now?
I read 2:30
